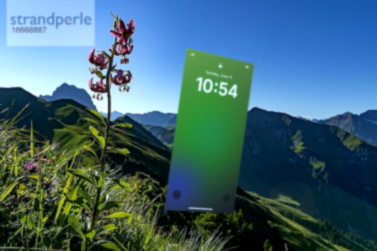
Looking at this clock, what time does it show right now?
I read 10:54
